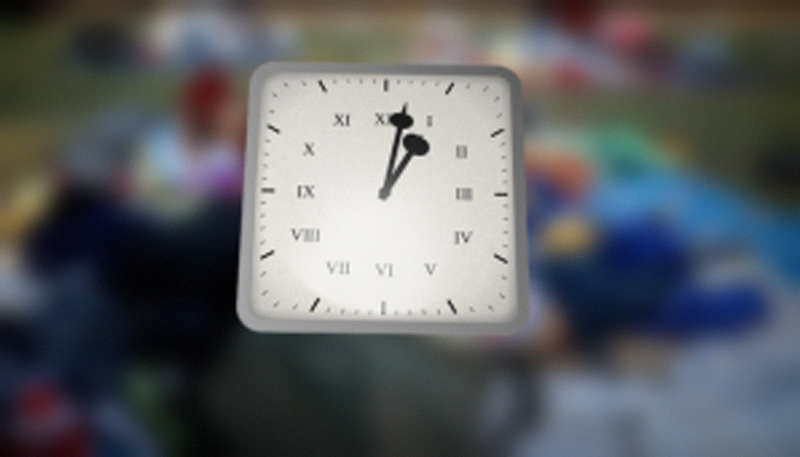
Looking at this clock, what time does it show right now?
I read 1:02
